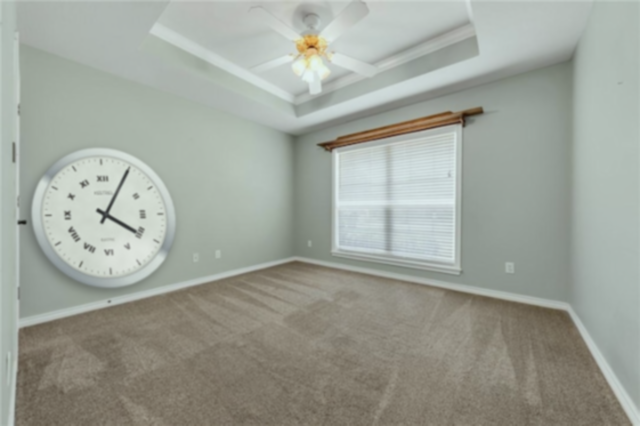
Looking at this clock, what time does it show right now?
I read 4:05
